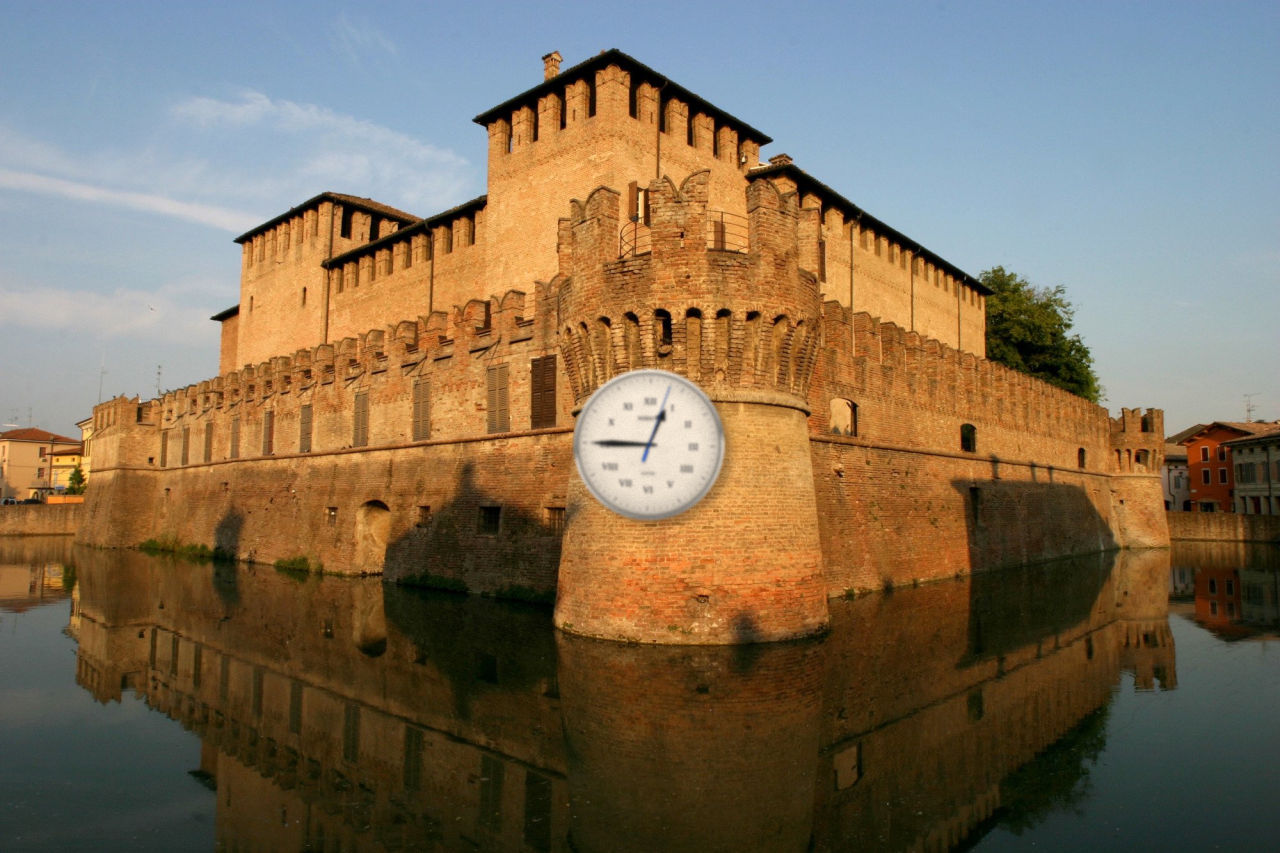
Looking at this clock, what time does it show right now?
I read 12:45:03
